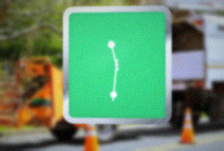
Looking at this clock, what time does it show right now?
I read 11:31
